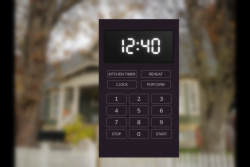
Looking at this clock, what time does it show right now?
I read 12:40
